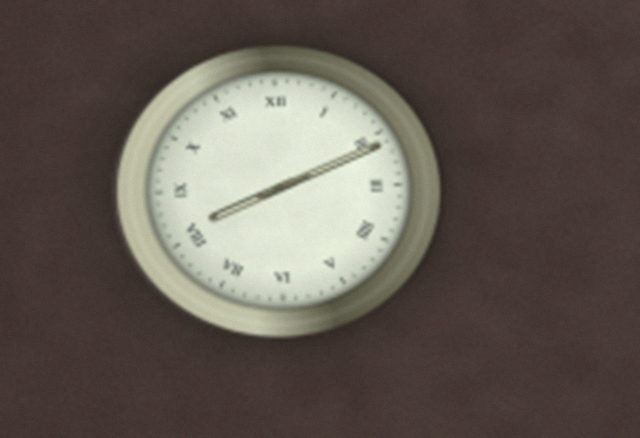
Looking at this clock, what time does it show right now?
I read 8:11
